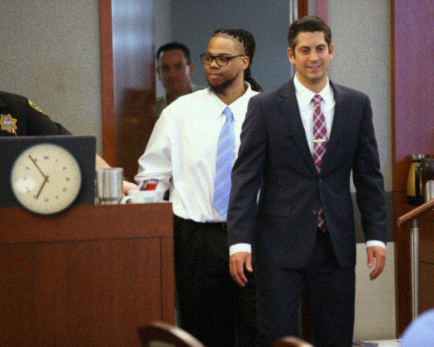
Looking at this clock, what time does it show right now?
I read 6:54
